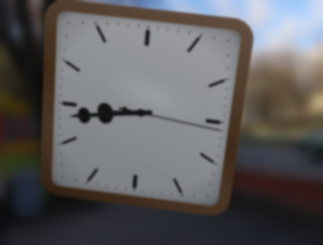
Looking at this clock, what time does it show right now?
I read 8:43:16
